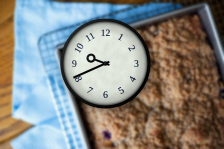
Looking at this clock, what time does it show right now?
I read 9:41
